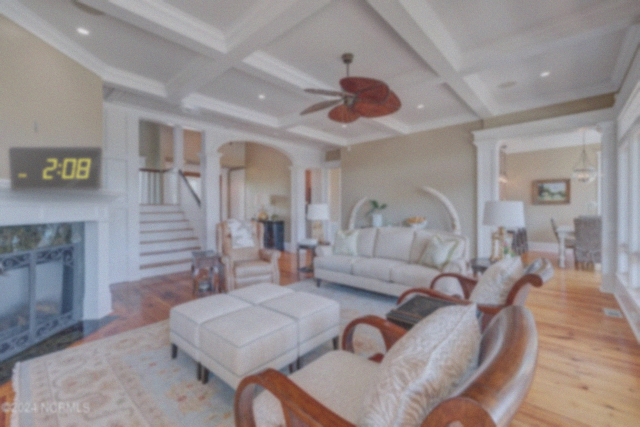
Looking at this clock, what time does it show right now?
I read 2:08
